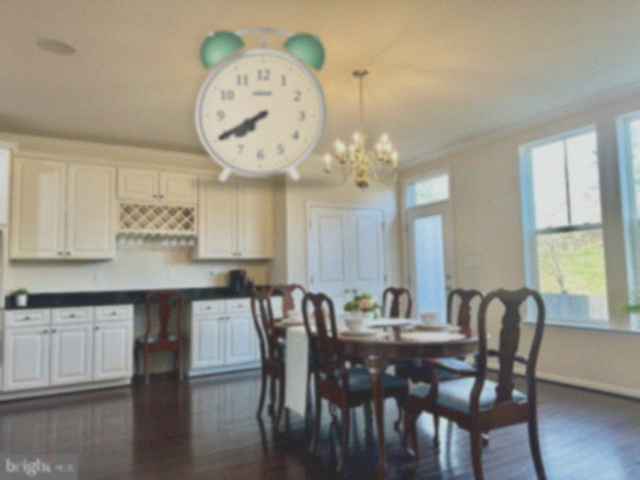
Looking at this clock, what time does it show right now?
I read 7:40
